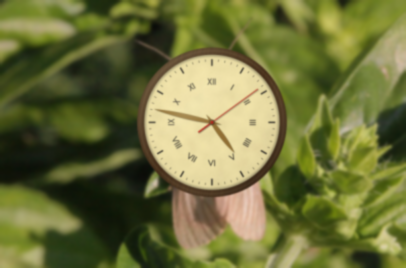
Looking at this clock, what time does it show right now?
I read 4:47:09
